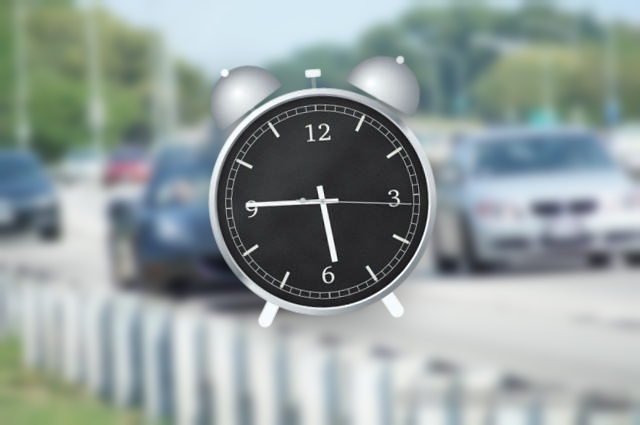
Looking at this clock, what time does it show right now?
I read 5:45:16
